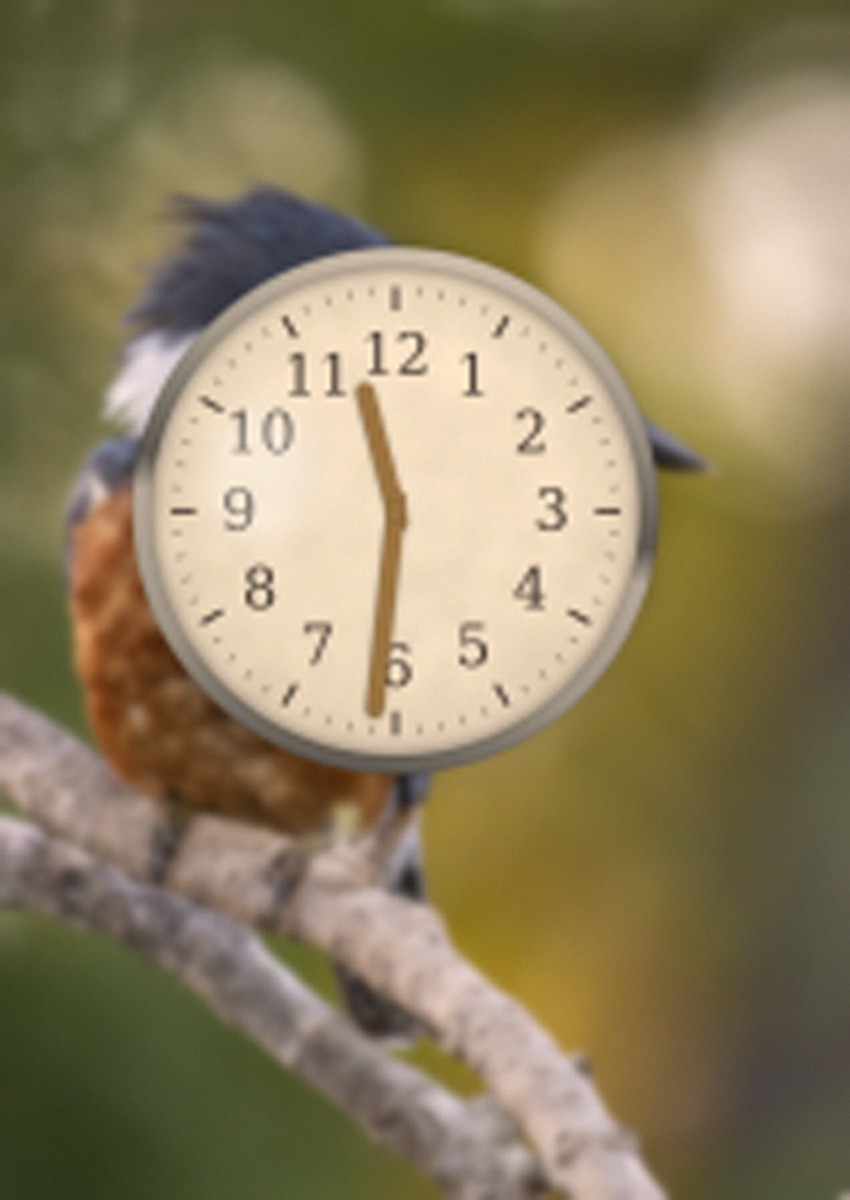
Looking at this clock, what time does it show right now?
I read 11:31
